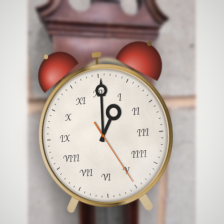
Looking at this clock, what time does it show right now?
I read 1:00:25
